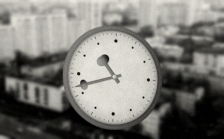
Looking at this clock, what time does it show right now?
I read 10:42
